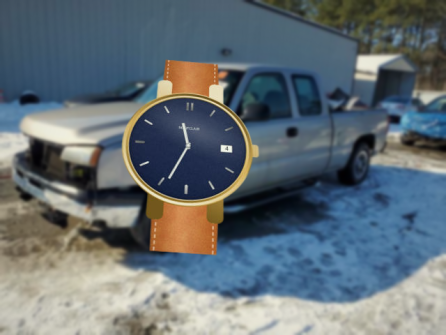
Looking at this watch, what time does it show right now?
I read 11:34
